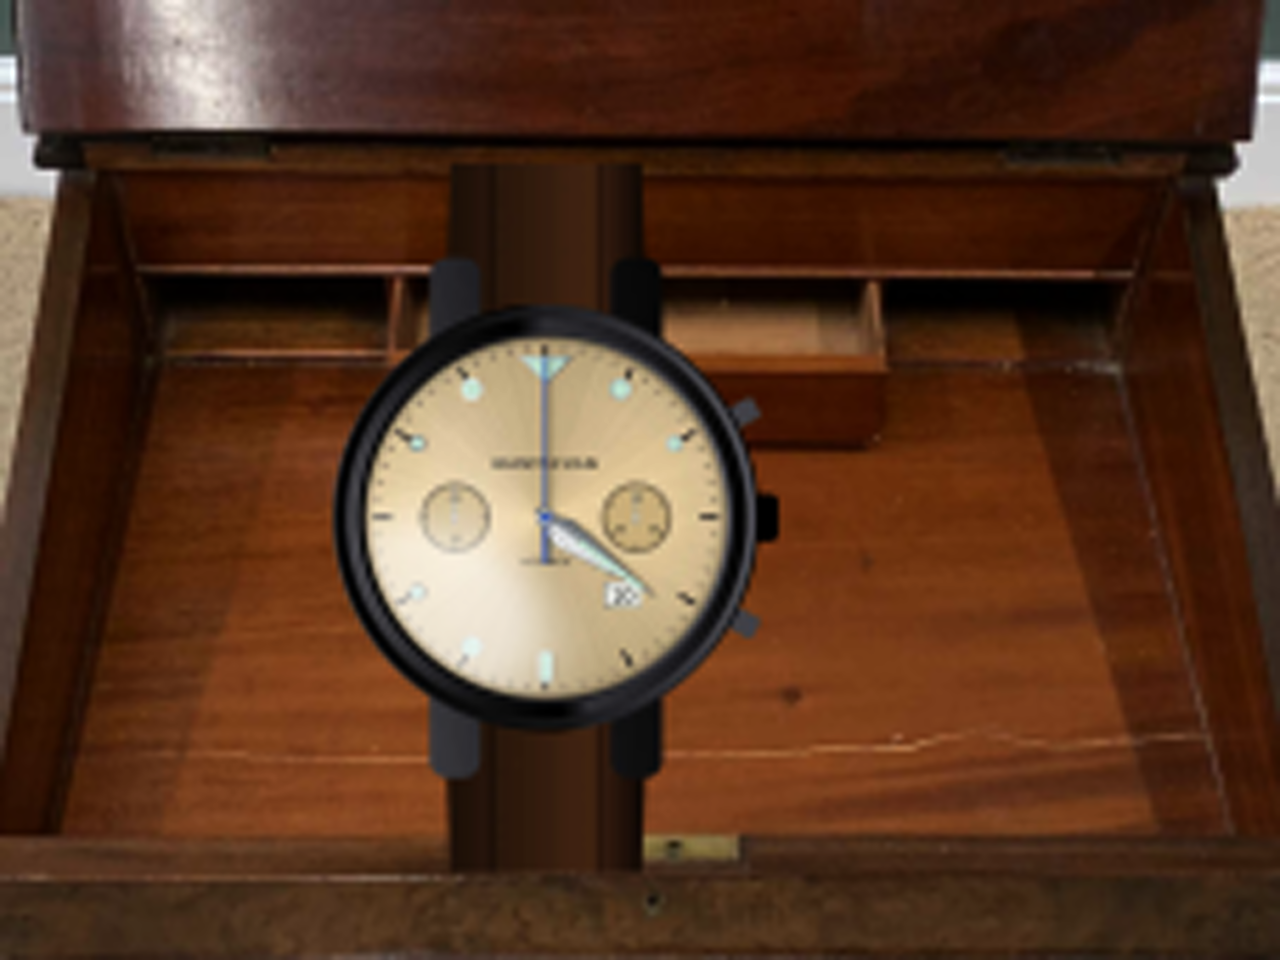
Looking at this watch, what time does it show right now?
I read 4:21
